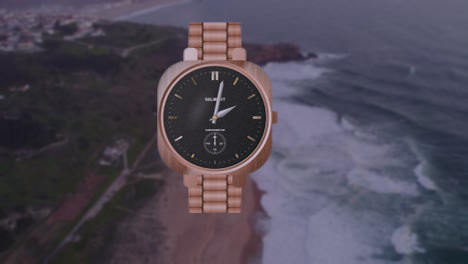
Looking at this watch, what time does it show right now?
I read 2:02
